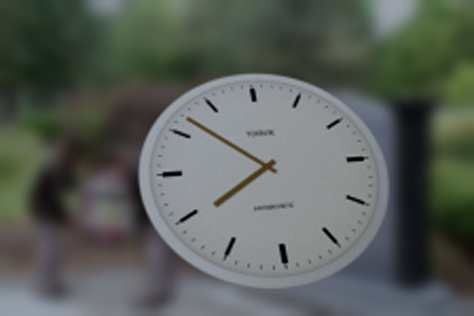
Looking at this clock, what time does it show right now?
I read 7:52
